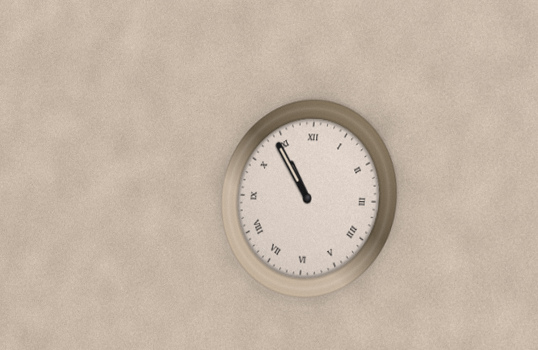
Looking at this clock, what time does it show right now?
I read 10:54
